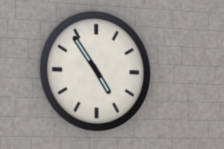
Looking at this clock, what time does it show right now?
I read 4:54
